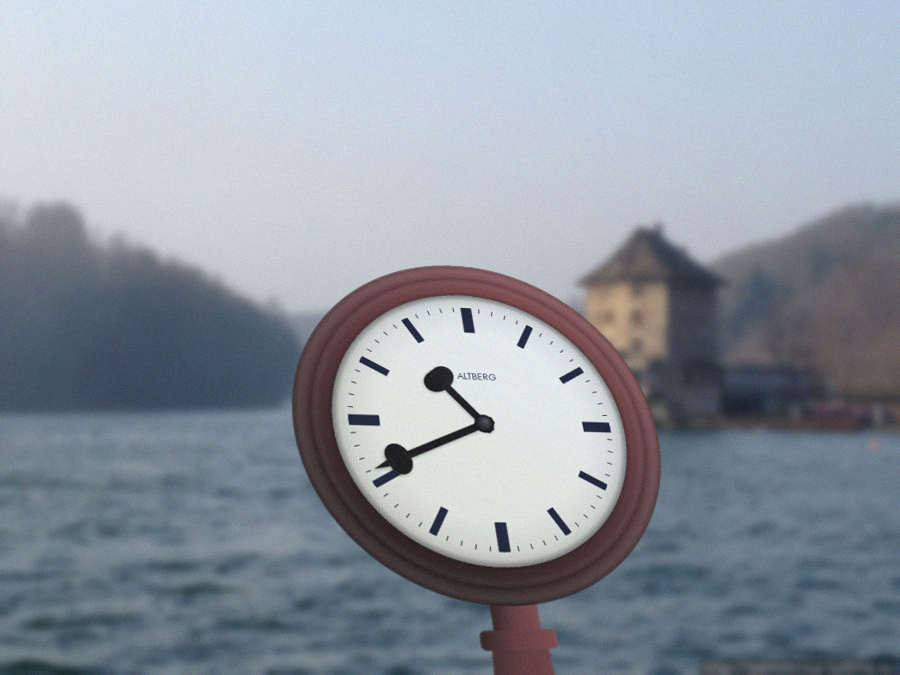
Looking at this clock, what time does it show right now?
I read 10:41
